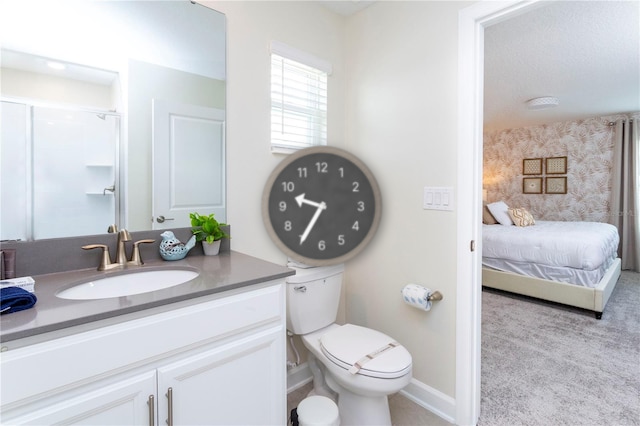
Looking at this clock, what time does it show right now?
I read 9:35
